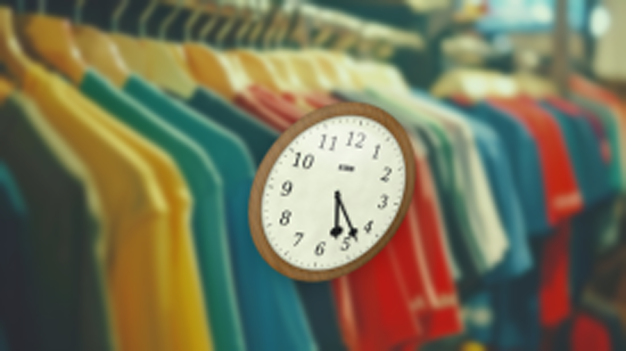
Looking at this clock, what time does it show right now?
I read 5:23
